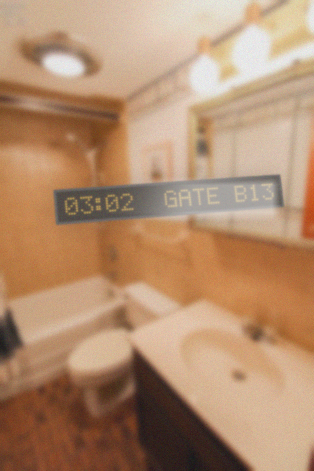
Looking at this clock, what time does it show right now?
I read 3:02
